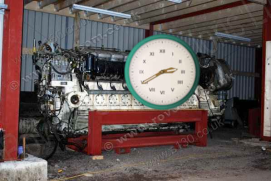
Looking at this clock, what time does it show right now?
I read 2:40
